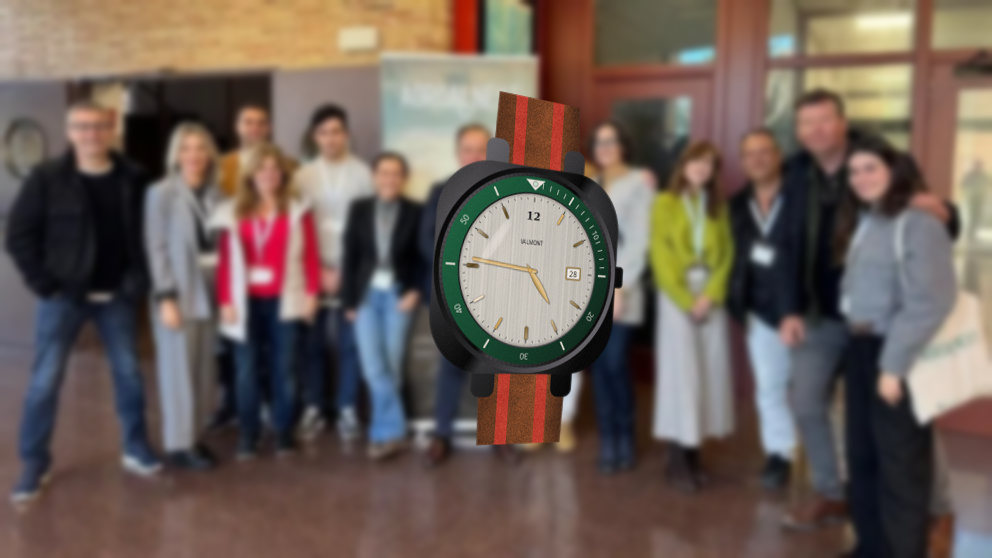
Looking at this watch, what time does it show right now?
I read 4:46
